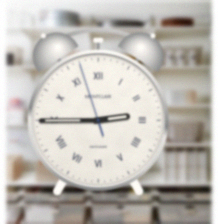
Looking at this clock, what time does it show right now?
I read 2:44:57
